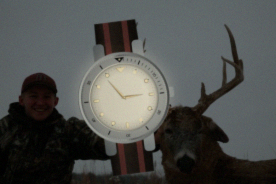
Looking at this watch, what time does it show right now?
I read 2:54
